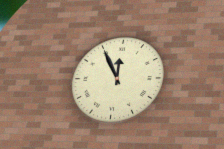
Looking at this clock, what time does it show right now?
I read 11:55
